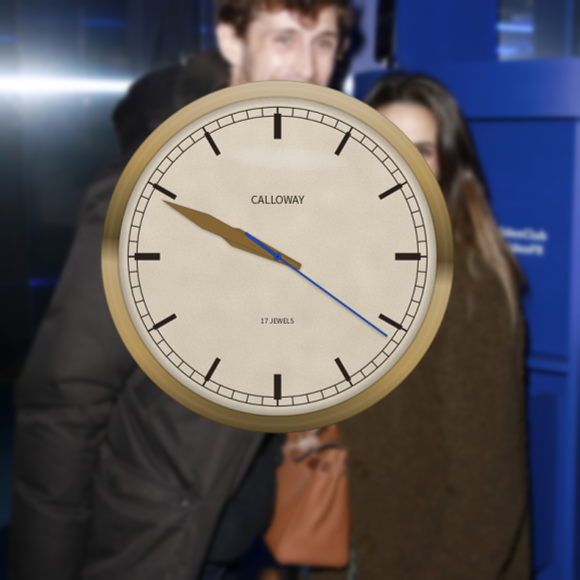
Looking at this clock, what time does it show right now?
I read 9:49:21
